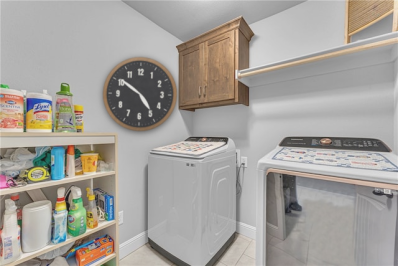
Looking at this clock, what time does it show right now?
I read 4:51
